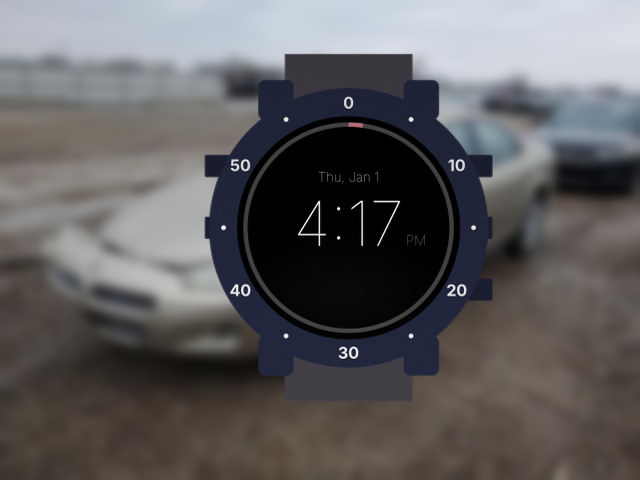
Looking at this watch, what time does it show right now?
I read 4:17
